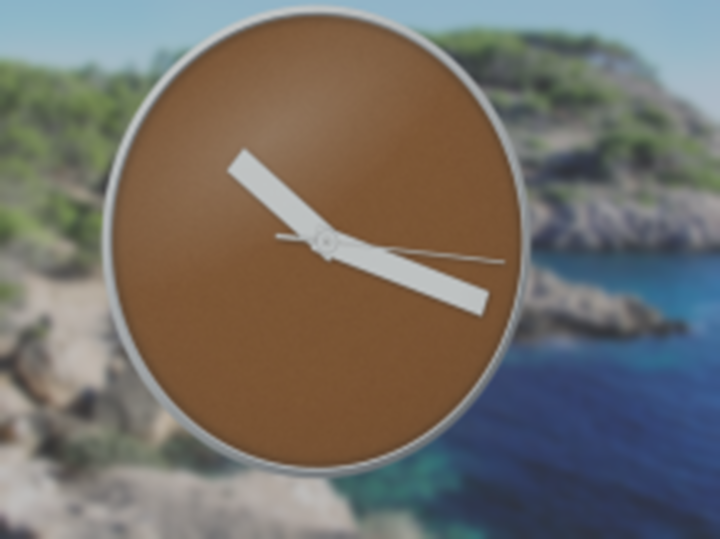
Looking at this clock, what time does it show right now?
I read 10:18:16
